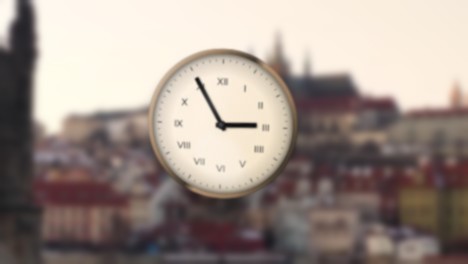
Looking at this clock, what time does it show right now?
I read 2:55
